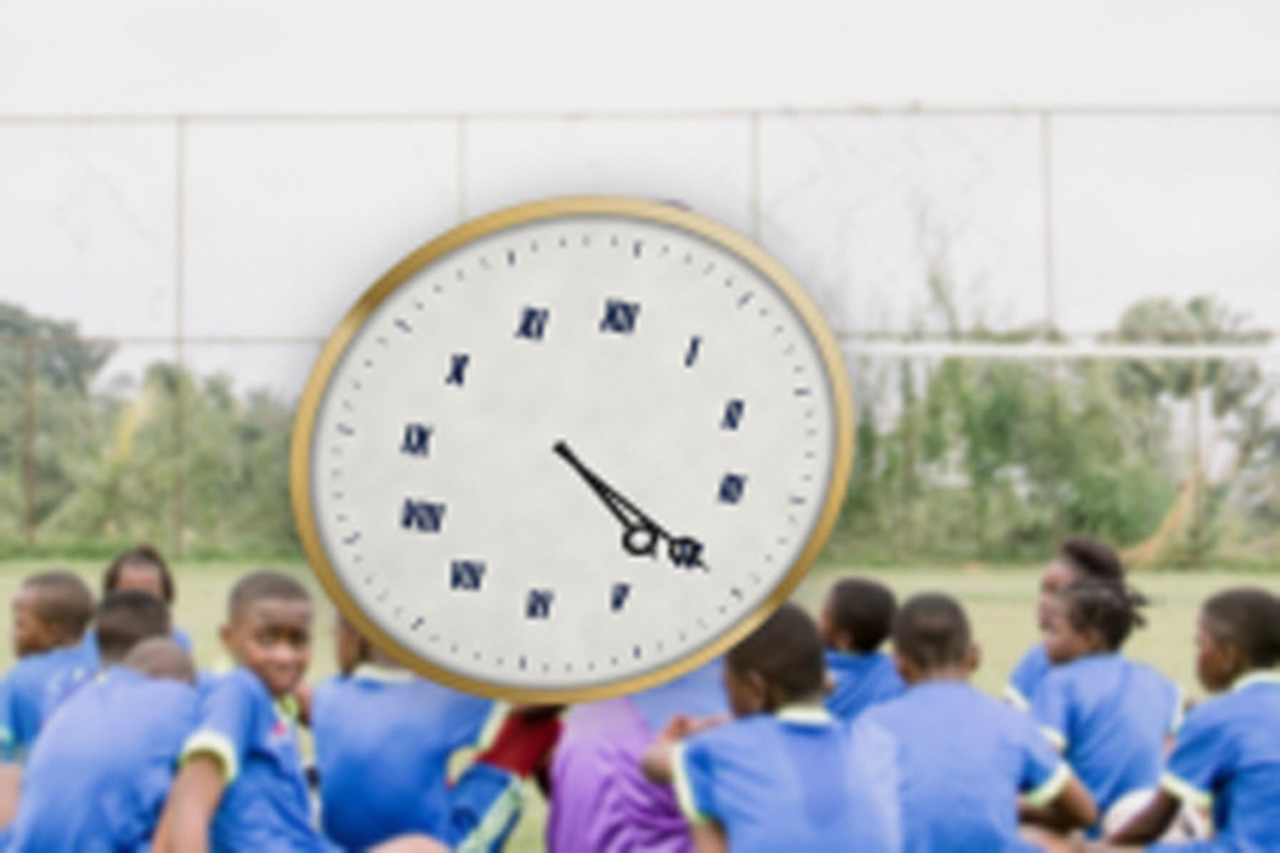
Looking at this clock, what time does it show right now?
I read 4:20
